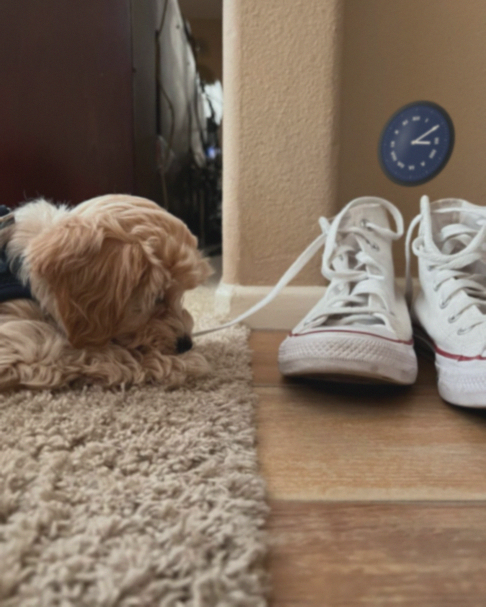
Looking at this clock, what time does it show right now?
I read 3:10
